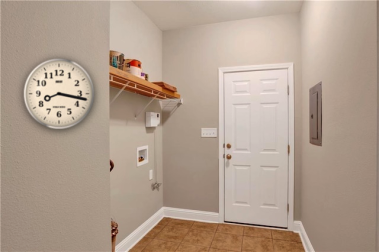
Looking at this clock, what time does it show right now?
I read 8:17
